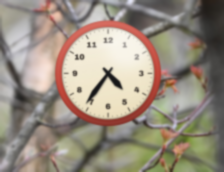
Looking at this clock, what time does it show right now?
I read 4:36
